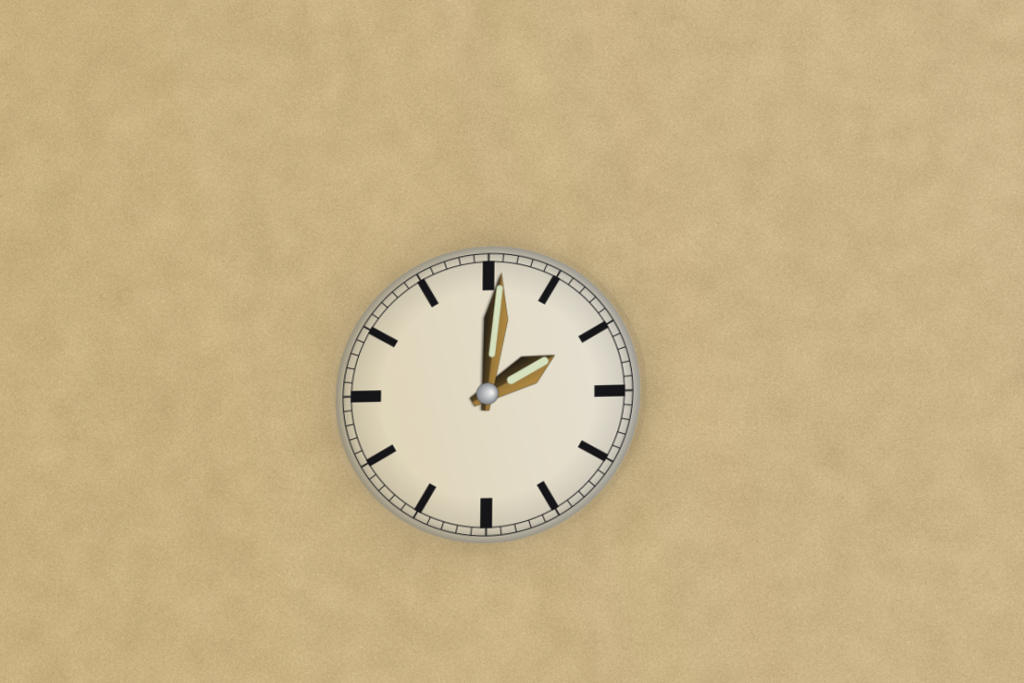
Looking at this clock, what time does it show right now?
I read 2:01
